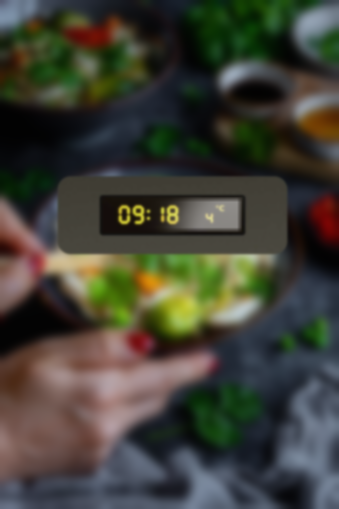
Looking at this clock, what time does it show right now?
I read 9:18
